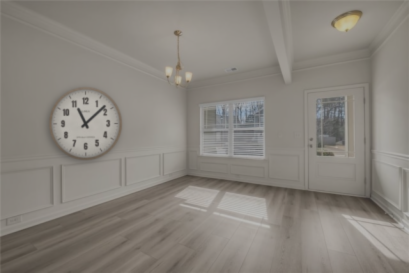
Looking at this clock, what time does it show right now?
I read 11:08
